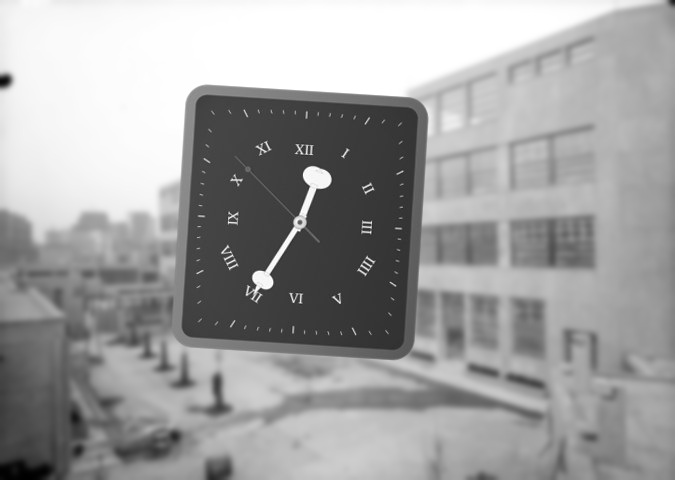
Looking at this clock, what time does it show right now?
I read 12:34:52
